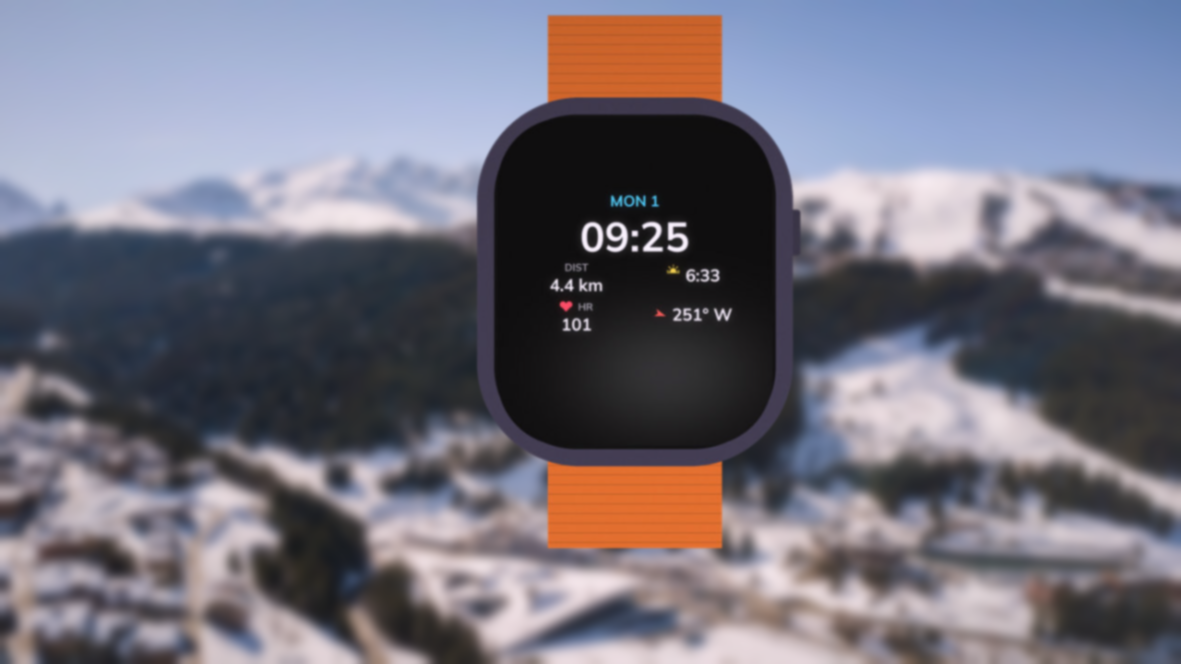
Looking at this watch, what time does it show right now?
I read 9:25
